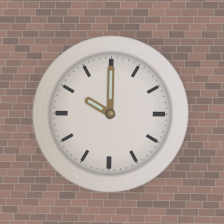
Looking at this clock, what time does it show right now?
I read 10:00
